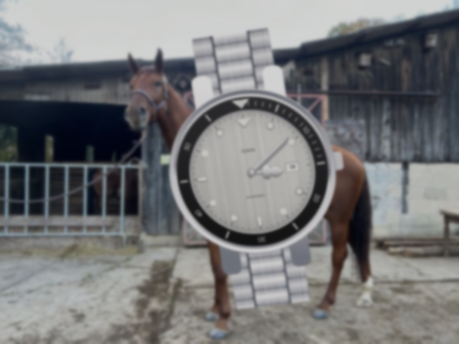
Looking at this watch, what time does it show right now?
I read 3:09
